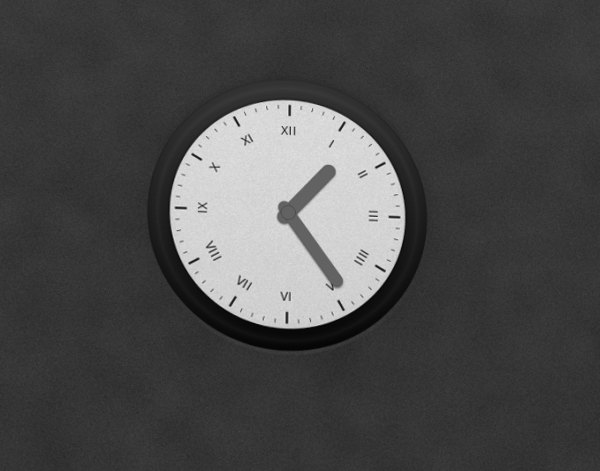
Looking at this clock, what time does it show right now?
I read 1:24
